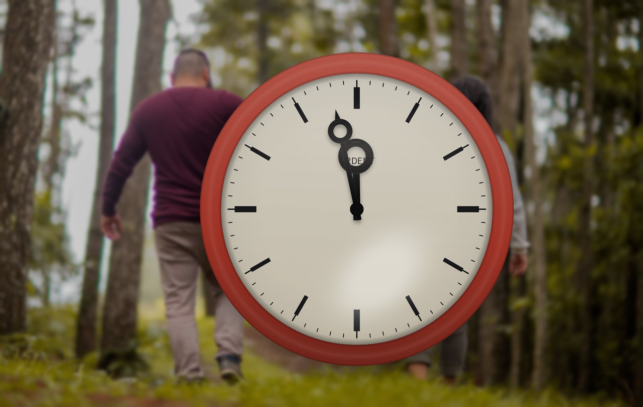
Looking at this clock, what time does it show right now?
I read 11:58
